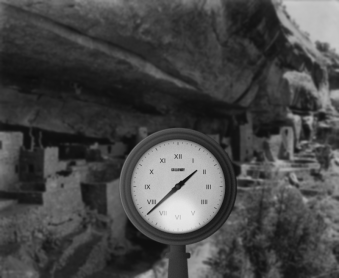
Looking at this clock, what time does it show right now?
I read 1:38
